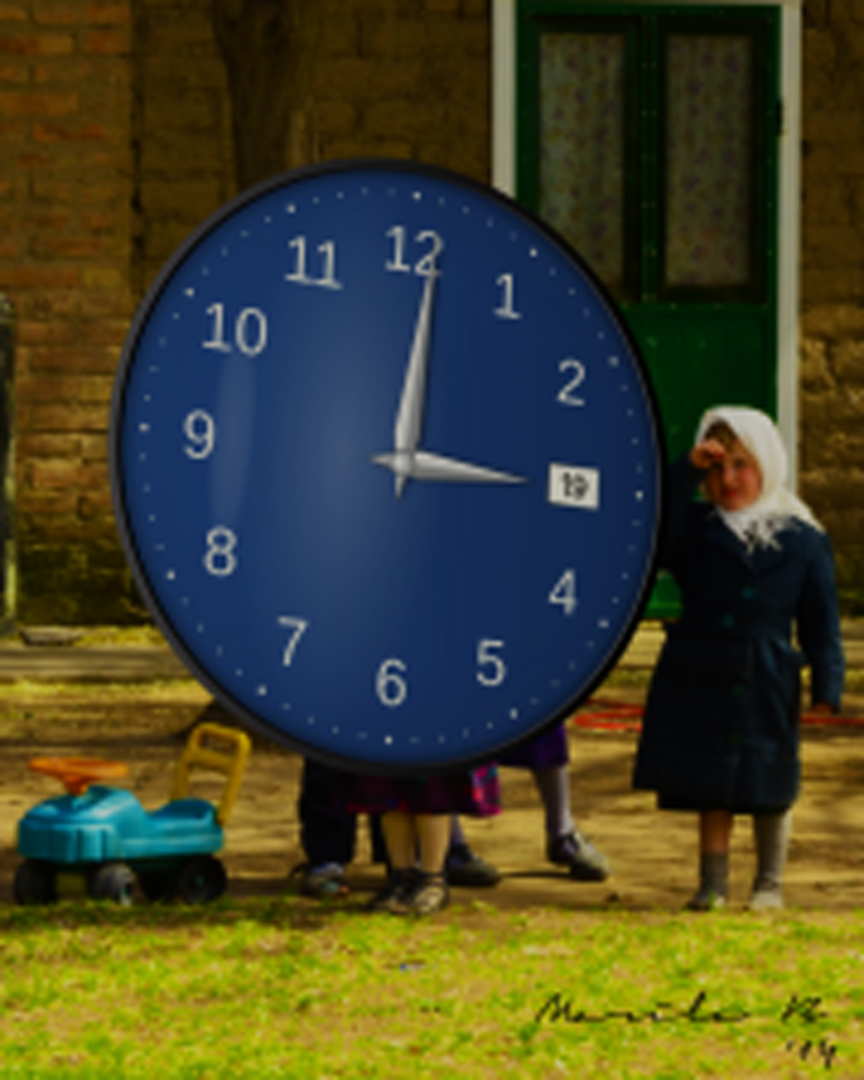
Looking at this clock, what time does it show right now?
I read 3:01
